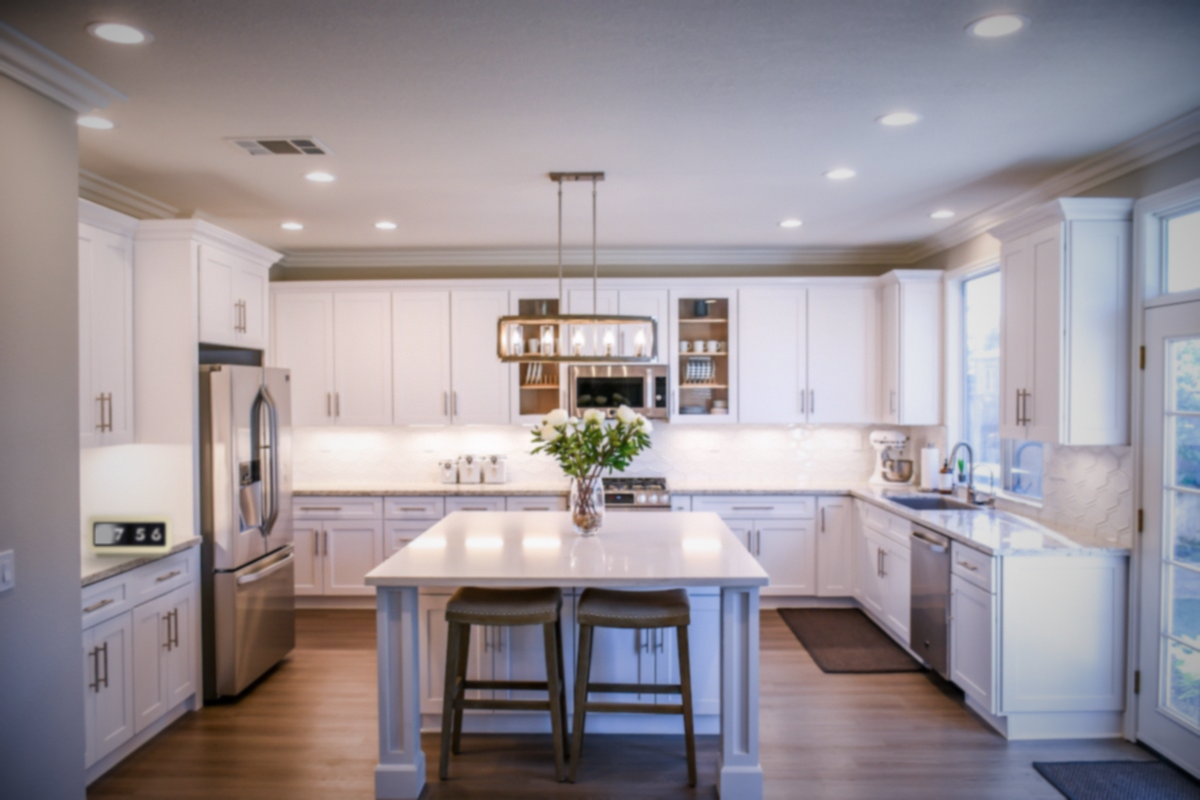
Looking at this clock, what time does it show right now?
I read 7:56
